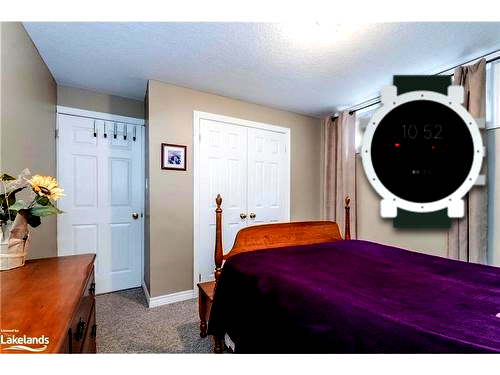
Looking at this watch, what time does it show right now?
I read 10:52
